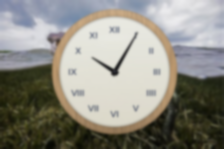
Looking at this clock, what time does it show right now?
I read 10:05
